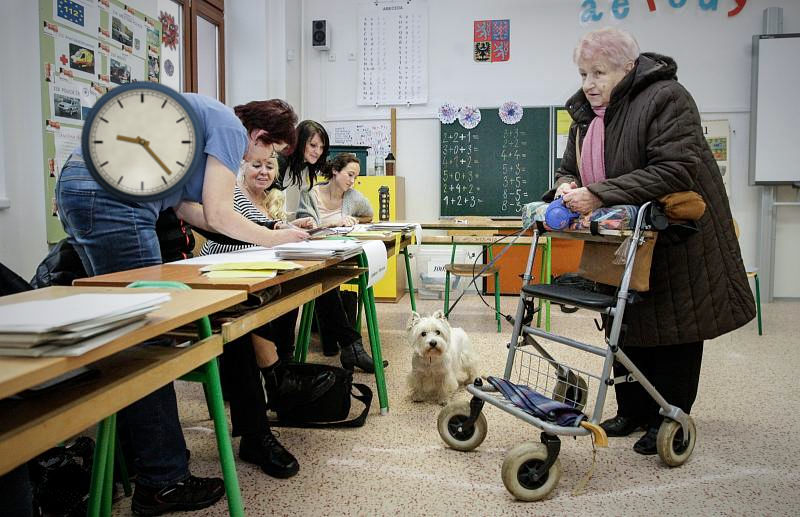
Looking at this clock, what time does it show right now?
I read 9:23
